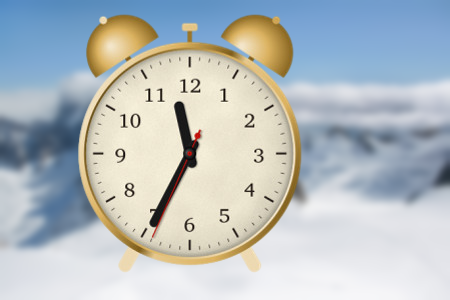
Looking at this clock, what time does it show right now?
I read 11:34:34
